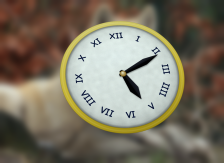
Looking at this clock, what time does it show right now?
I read 5:11
